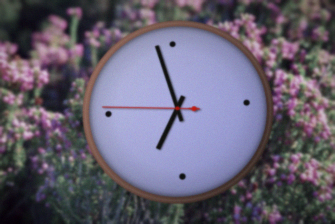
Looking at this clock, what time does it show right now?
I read 6:57:46
